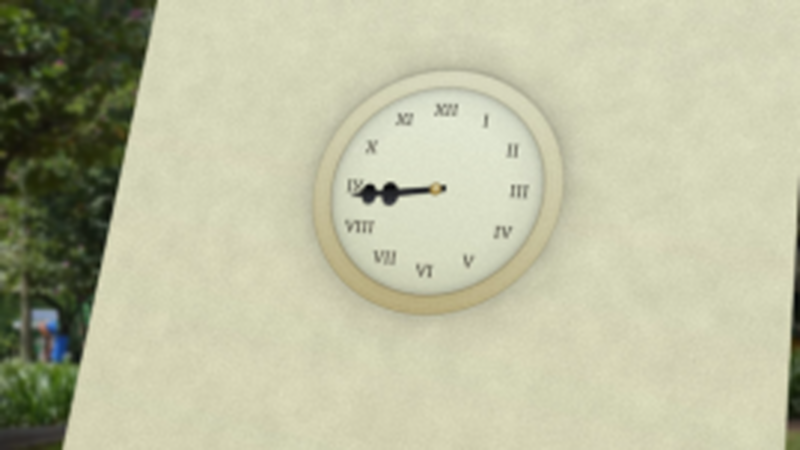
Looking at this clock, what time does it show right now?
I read 8:44
